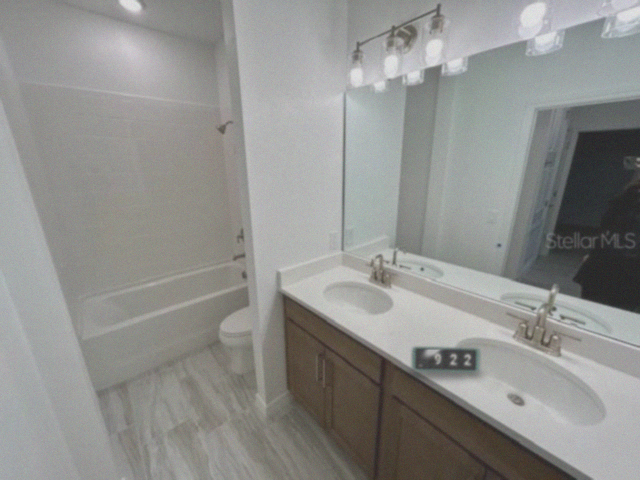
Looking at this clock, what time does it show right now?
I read 9:22
